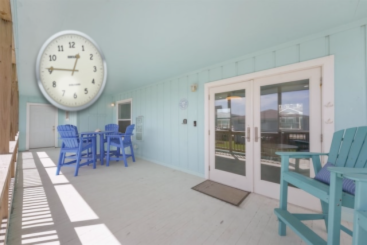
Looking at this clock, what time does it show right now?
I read 12:46
